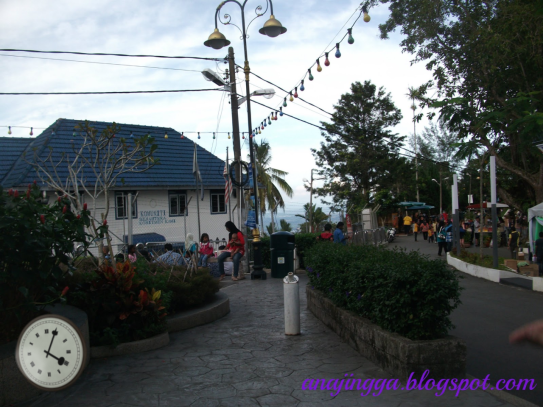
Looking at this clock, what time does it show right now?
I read 4:04
